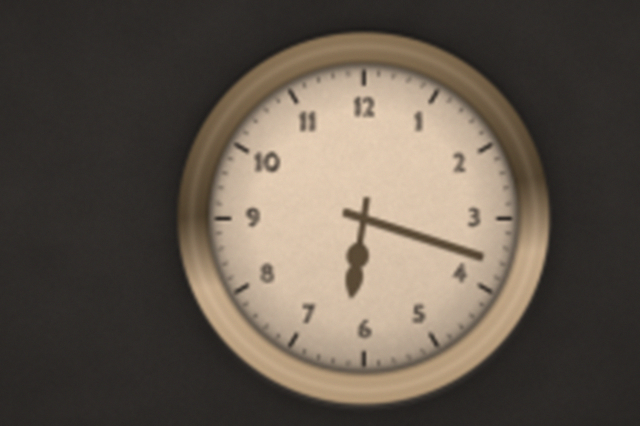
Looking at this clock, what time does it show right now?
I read 6:18
